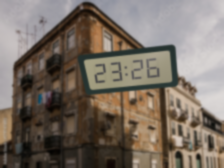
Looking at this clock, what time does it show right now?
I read 23:26
